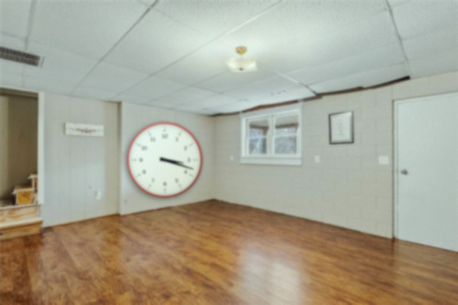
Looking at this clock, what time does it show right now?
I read 3:18
